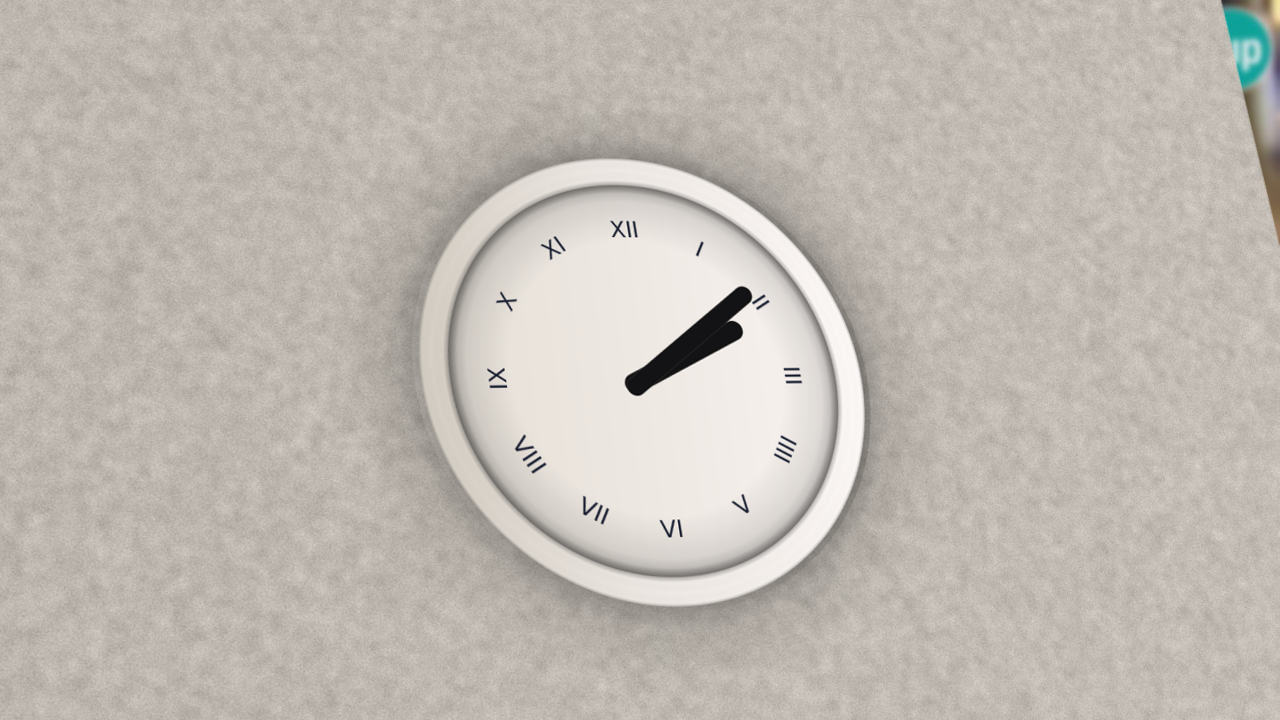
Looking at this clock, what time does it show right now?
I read 2:09
